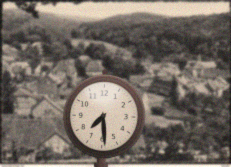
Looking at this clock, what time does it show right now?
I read 7:29
